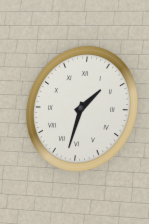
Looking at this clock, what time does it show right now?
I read 1:32
